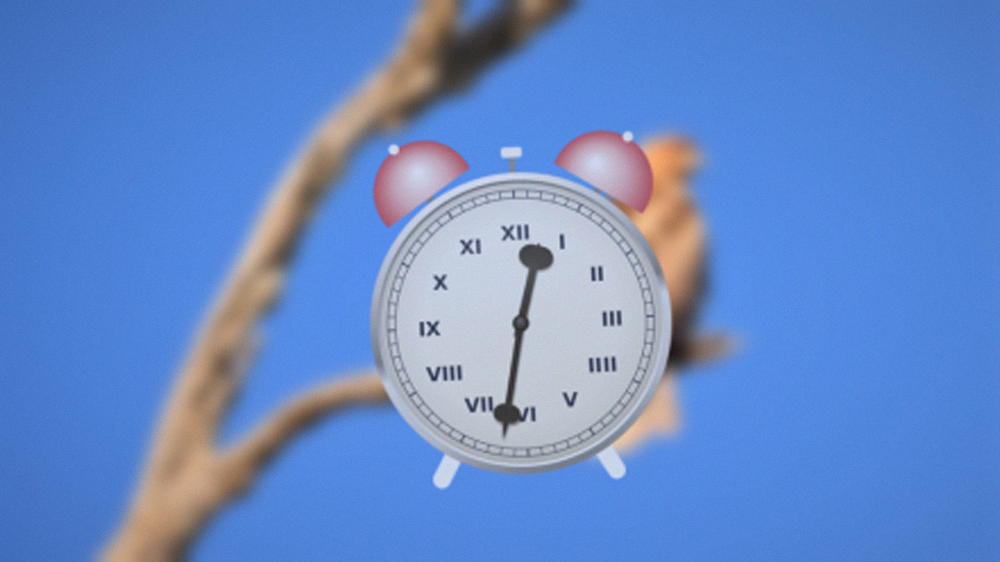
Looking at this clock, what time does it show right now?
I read 12:32
